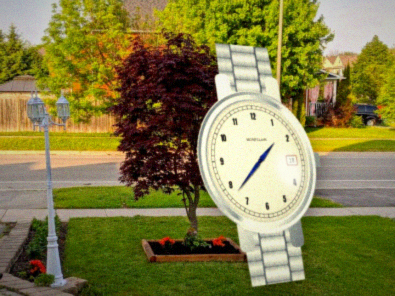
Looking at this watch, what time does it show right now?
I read 1:38
